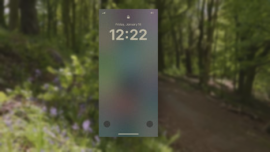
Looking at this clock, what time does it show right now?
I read 12:22
